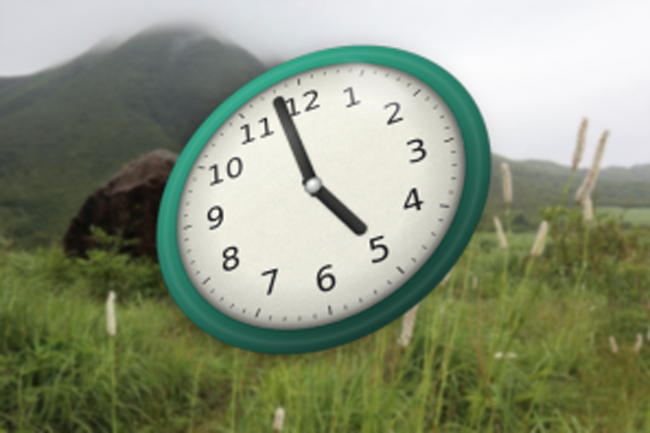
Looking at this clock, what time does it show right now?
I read 4:58
